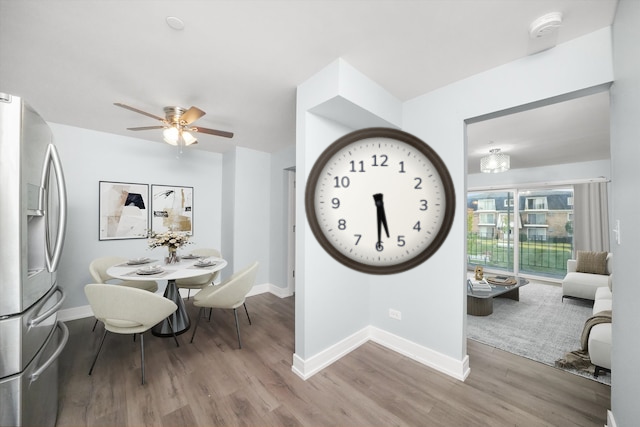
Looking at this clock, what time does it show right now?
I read 5:30
